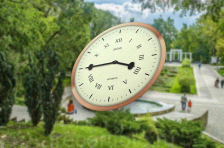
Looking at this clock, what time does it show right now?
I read 3:45
